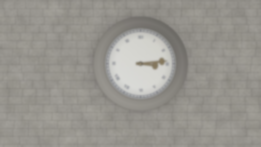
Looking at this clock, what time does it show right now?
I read 3:14
